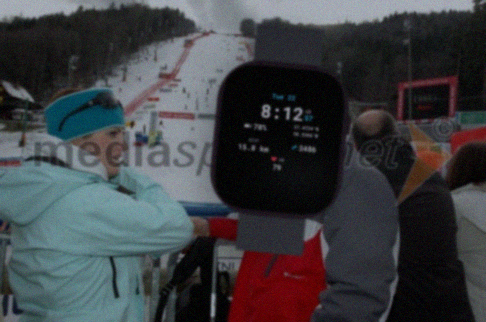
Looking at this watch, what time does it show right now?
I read 8:12
